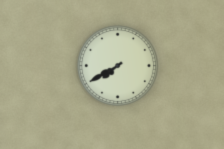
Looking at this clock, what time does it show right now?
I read 7:40
